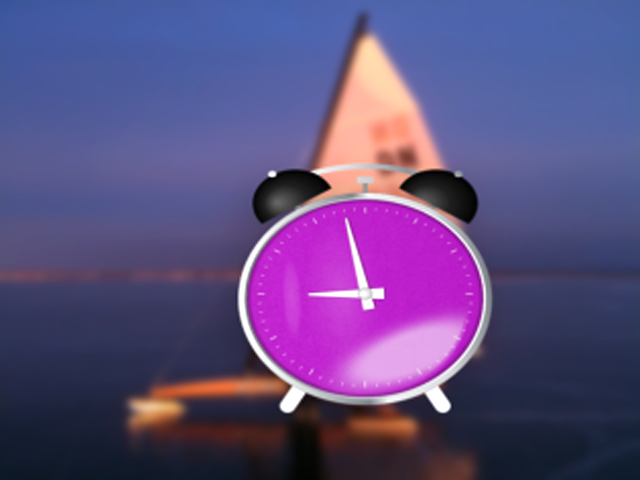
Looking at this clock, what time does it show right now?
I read 8:58
